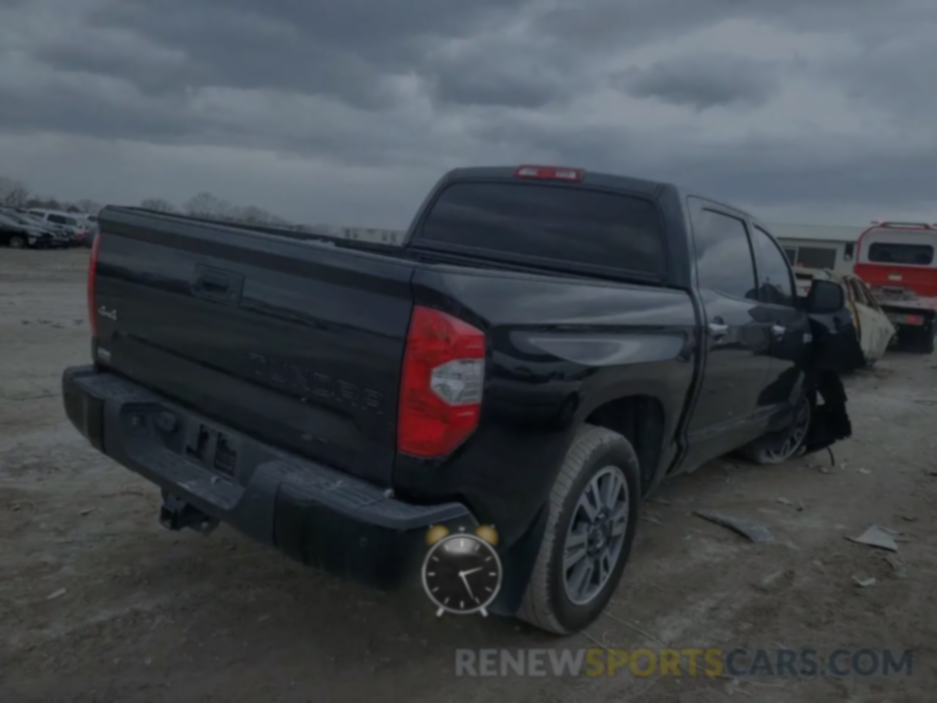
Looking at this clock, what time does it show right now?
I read 2:26
